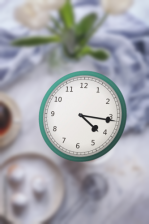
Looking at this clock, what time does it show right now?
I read 4:16
